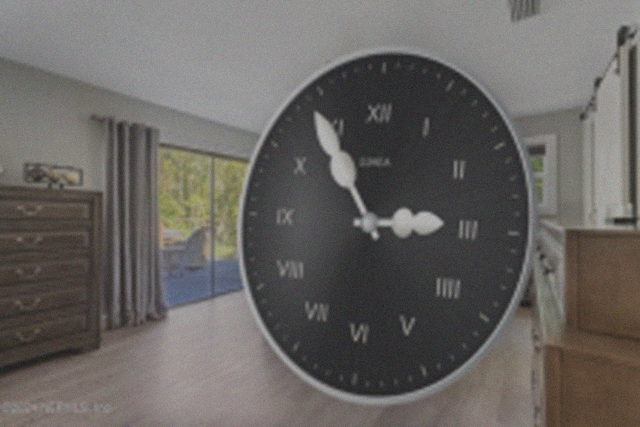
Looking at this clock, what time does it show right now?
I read 2:54
